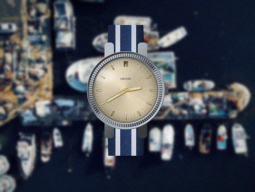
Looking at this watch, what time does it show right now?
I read 2:40
